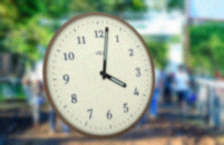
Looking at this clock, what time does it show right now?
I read 4:02
